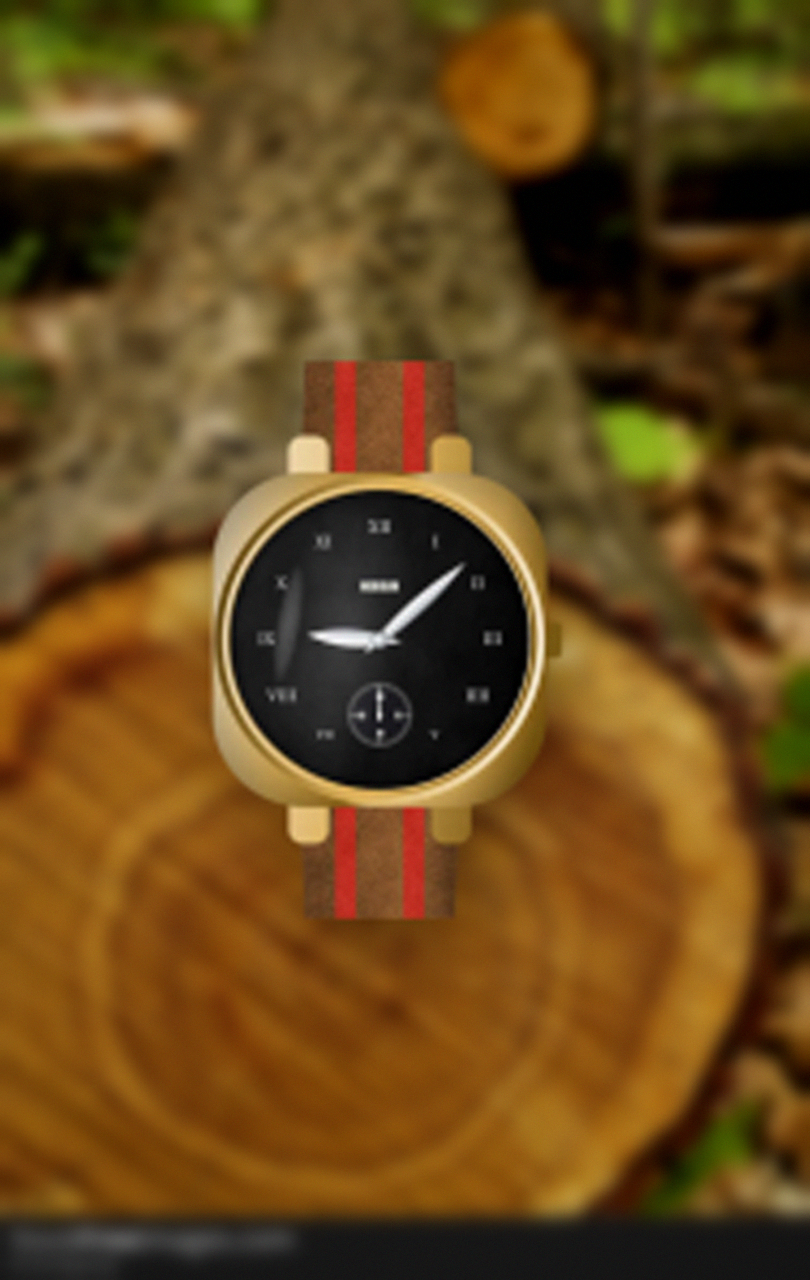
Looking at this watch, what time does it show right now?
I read 9:08
